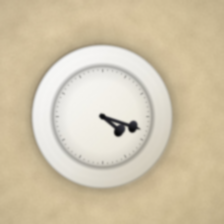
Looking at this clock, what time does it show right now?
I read 4:18
